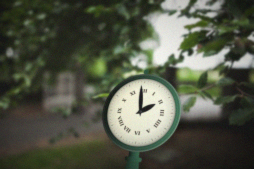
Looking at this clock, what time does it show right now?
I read 1:59
